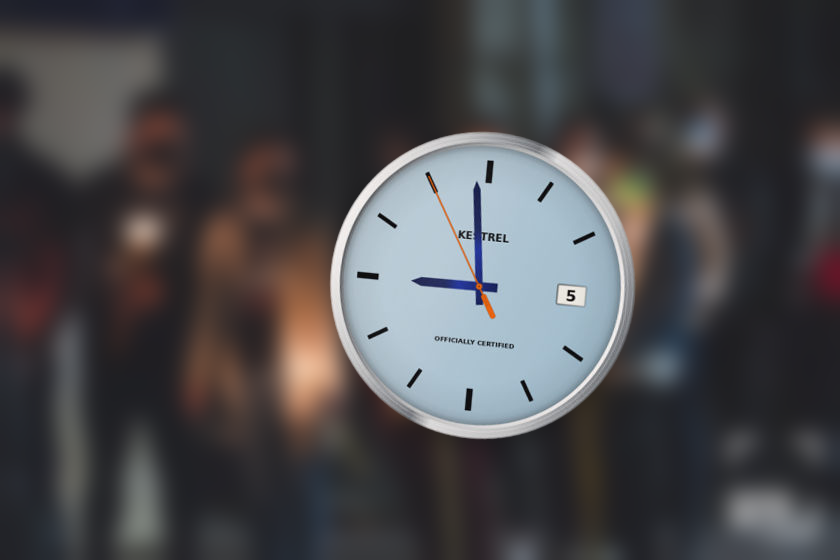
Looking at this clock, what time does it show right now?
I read 8:58:55
